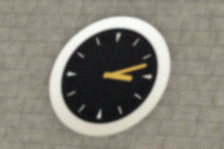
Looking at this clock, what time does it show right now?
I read 3:12
